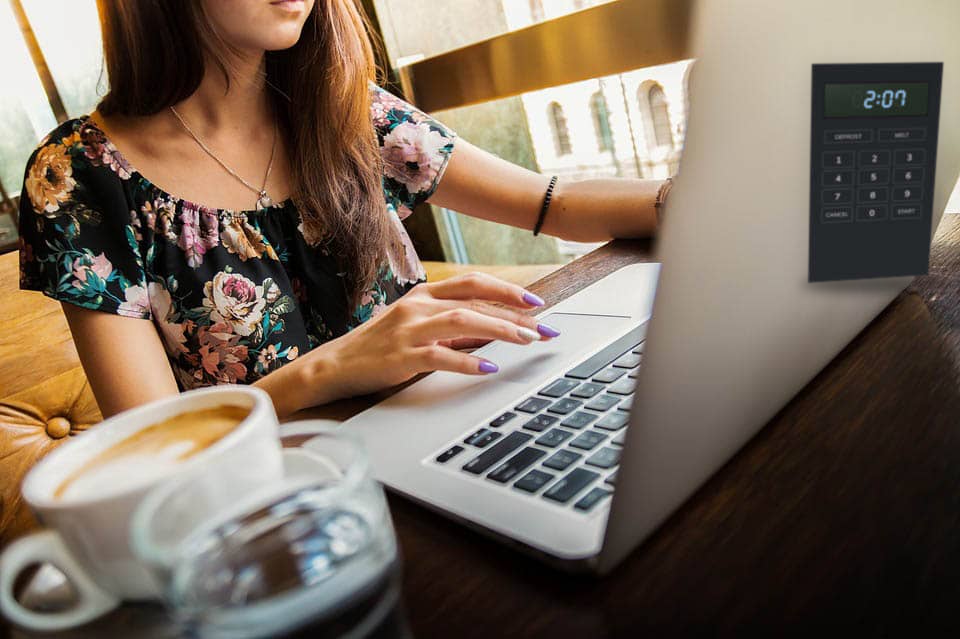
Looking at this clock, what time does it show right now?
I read 2:07
